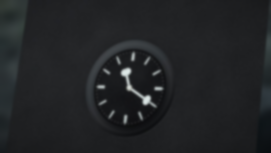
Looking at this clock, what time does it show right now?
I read 11:20
